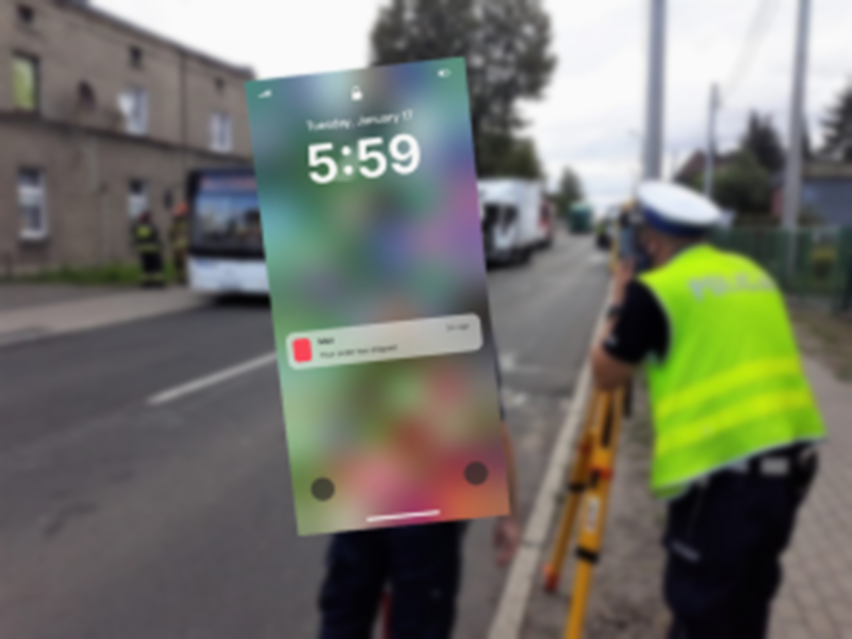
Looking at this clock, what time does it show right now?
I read 5:59
